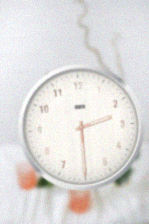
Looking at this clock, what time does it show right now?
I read 2:30
